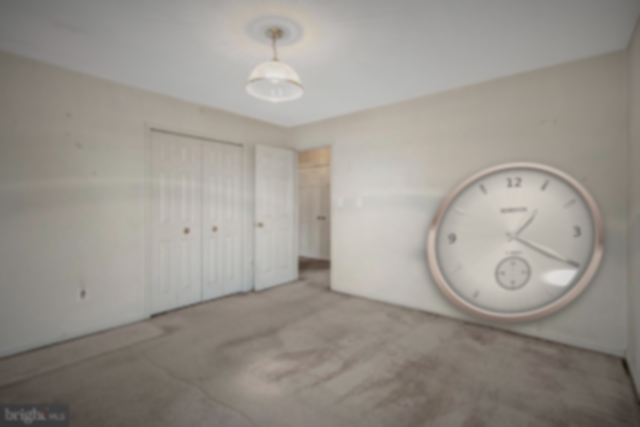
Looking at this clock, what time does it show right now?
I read 1:20
